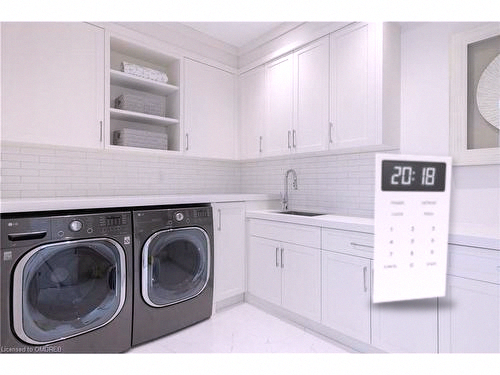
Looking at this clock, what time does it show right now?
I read 20:18
